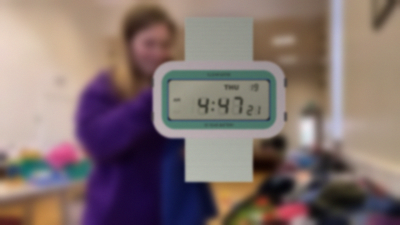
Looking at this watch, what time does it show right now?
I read 4:47
